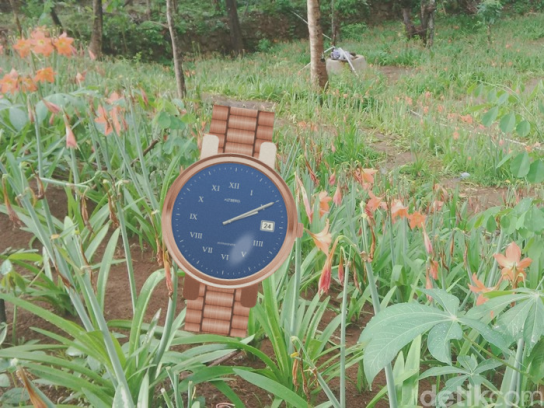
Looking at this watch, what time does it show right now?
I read 2:10
